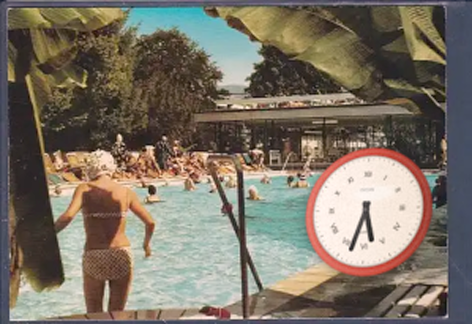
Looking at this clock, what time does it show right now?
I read 5:33
